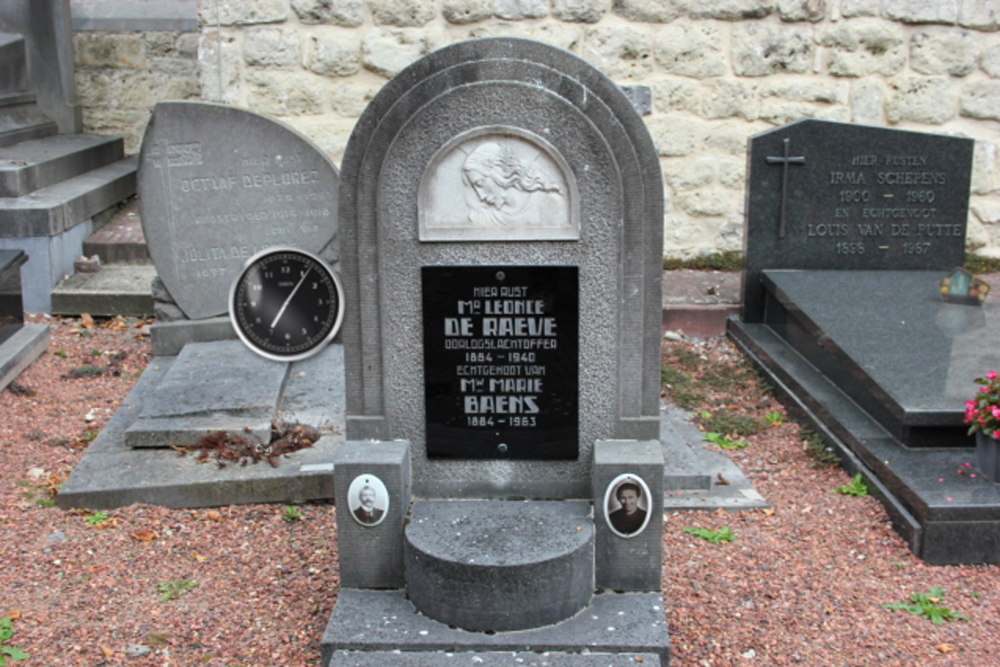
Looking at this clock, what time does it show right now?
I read 7:06
